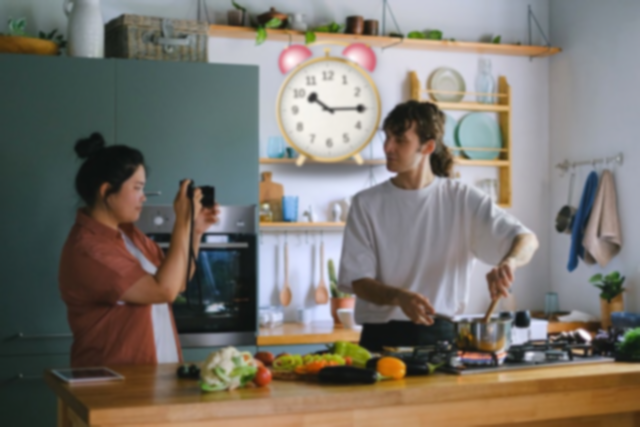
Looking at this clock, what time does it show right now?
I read 10:15
